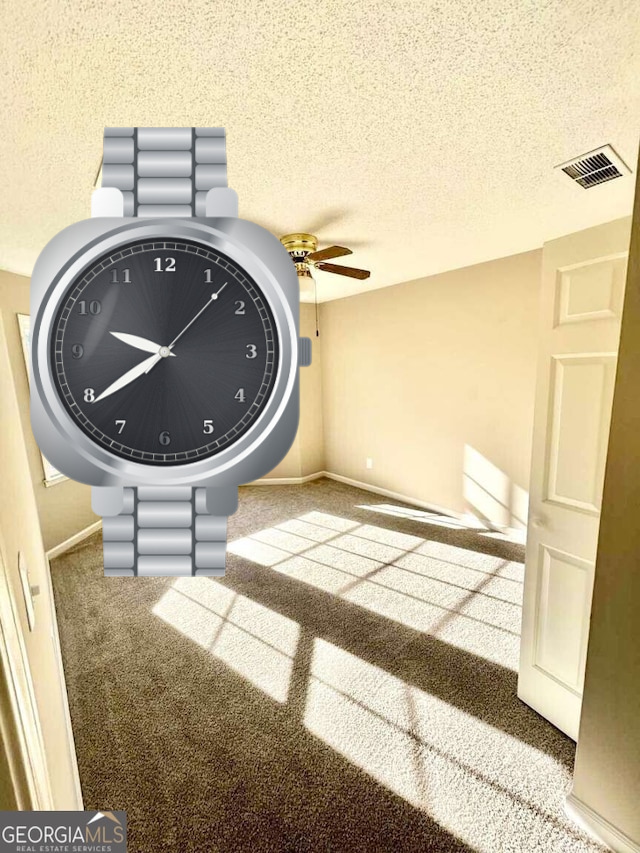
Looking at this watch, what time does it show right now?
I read 9:39:07
